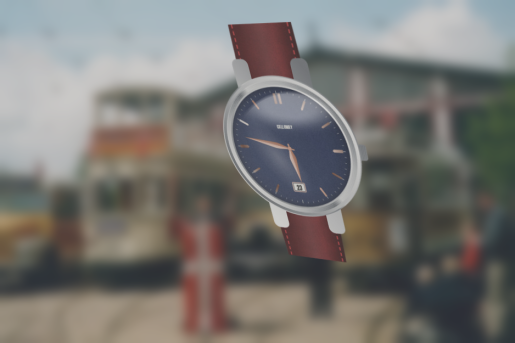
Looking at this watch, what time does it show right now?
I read 5:47
